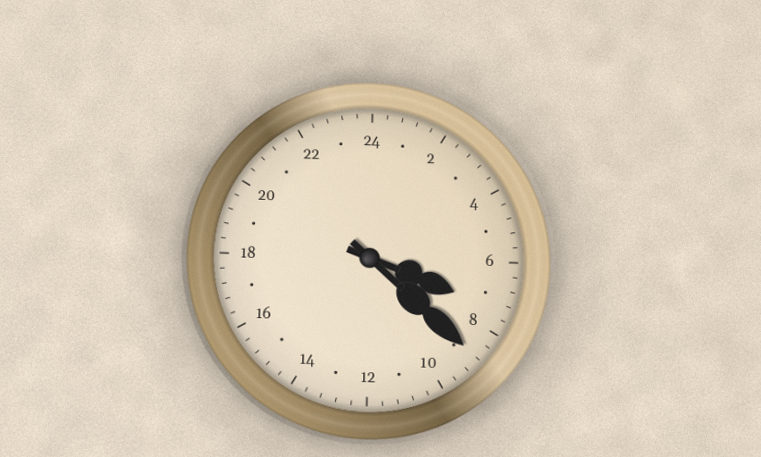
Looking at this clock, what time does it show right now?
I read 7:22
